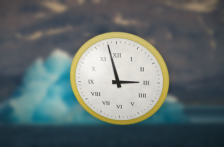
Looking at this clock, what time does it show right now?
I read 2:58
